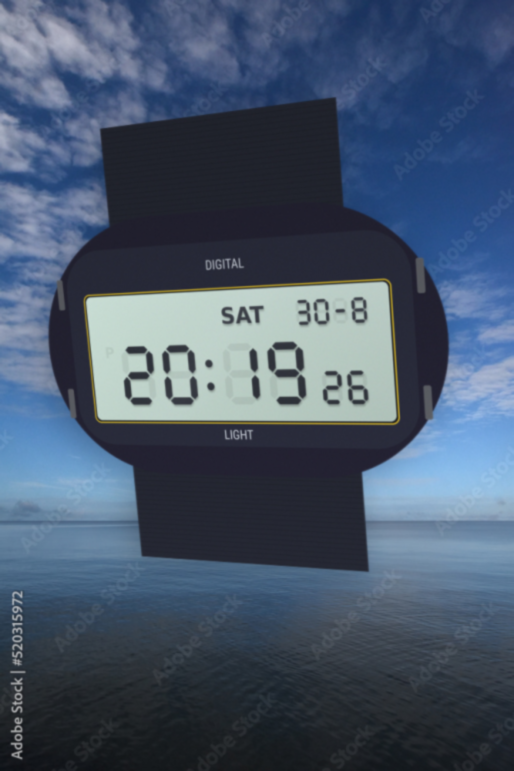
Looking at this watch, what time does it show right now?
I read 20:19:26
